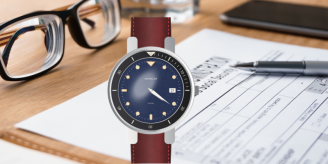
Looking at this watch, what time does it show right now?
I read 4:21
